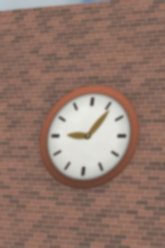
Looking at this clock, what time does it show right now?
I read 9:06
